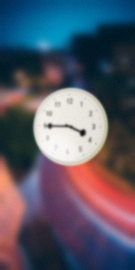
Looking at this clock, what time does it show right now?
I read 3:45
